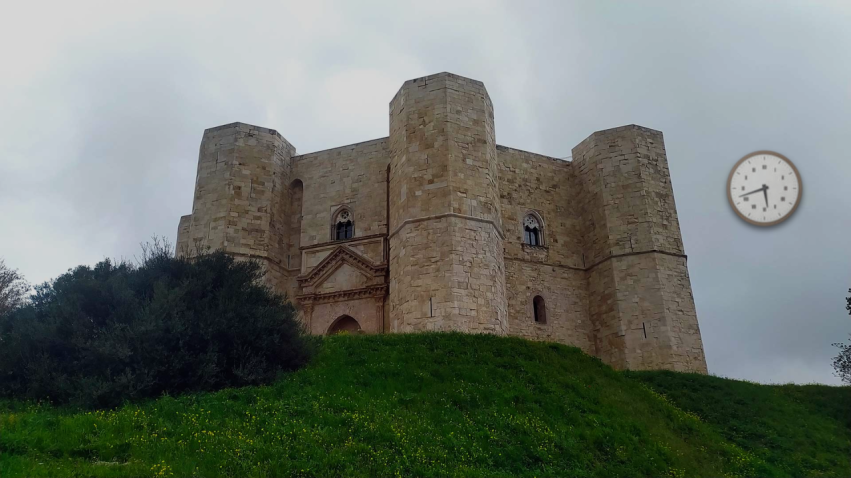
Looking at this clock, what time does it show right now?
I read 5:42
